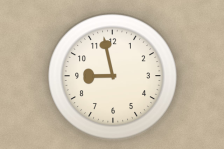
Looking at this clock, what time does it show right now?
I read 8:58
